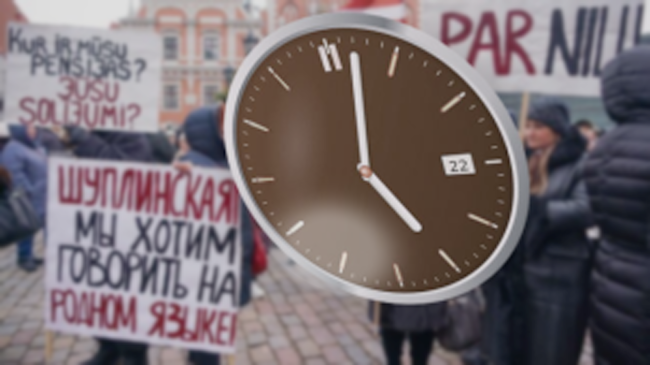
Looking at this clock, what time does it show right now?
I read 5:02
